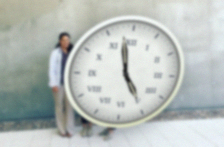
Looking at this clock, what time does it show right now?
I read 4:58
